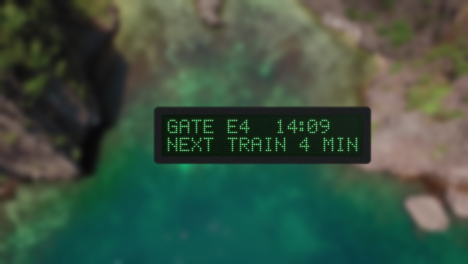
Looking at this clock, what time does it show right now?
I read 14:09
